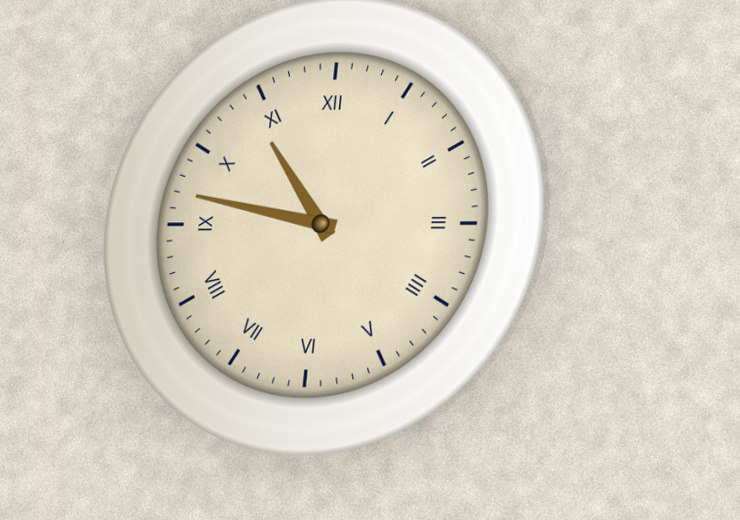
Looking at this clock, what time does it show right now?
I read 10:47
